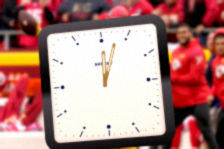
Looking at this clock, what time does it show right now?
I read 12:03
